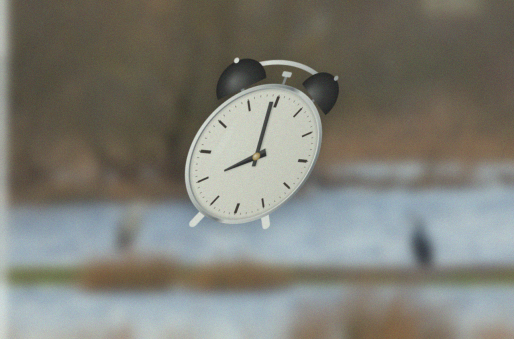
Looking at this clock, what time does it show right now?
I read 7:59
